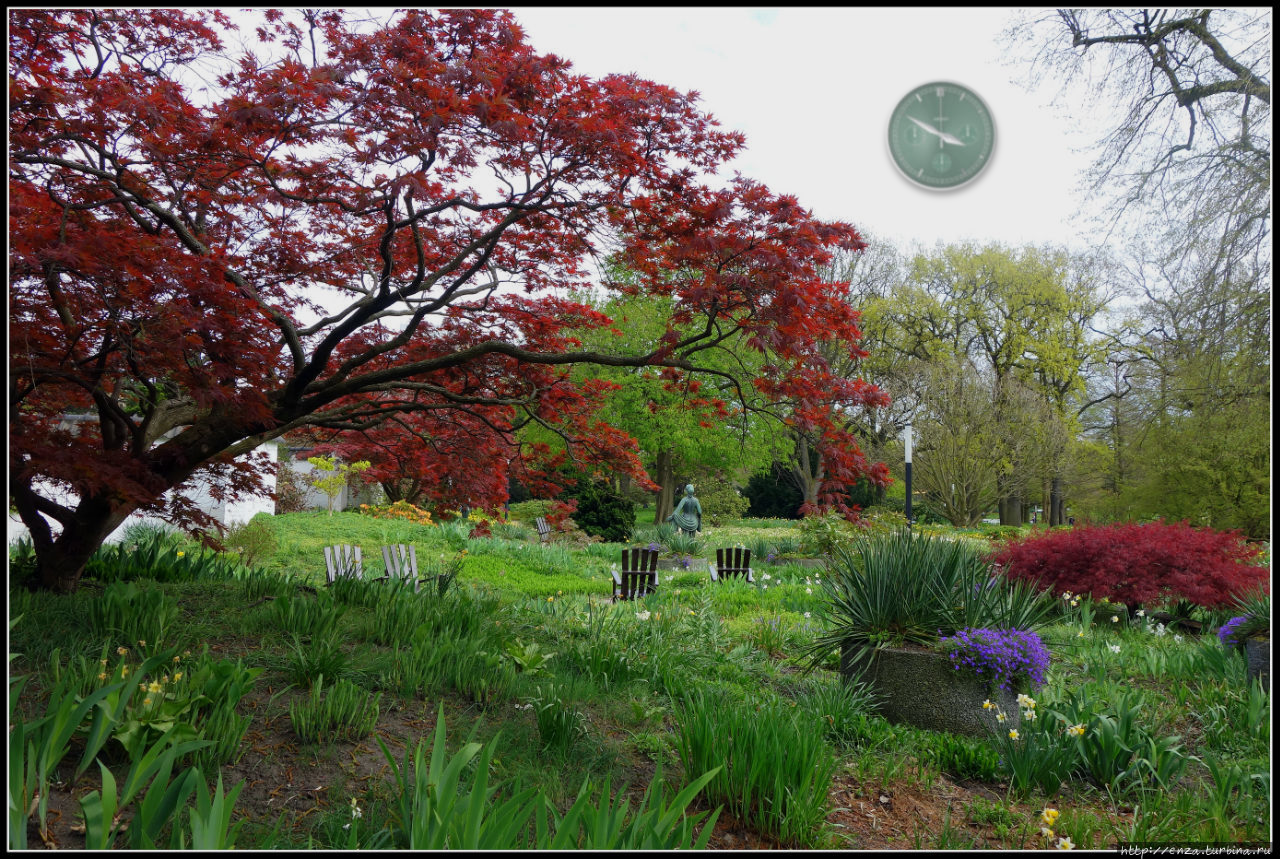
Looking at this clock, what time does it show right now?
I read 3:50
